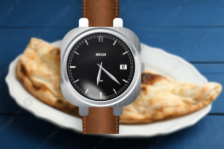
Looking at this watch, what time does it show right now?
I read 6:22
